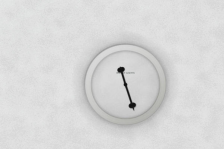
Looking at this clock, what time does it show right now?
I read 11:27
